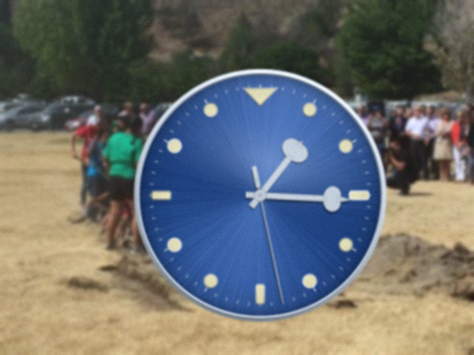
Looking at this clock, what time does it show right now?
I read 1:15:28
